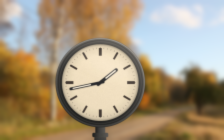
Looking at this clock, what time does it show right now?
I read 1:43
